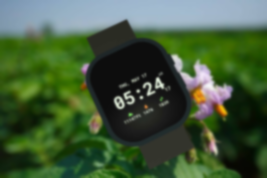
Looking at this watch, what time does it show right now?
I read 5:24
